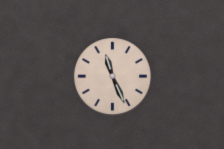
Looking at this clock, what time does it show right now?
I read 11:26
